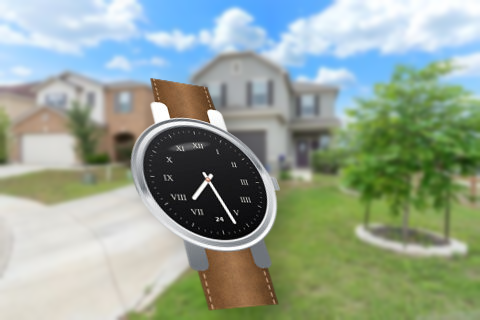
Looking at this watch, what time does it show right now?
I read 7:27
